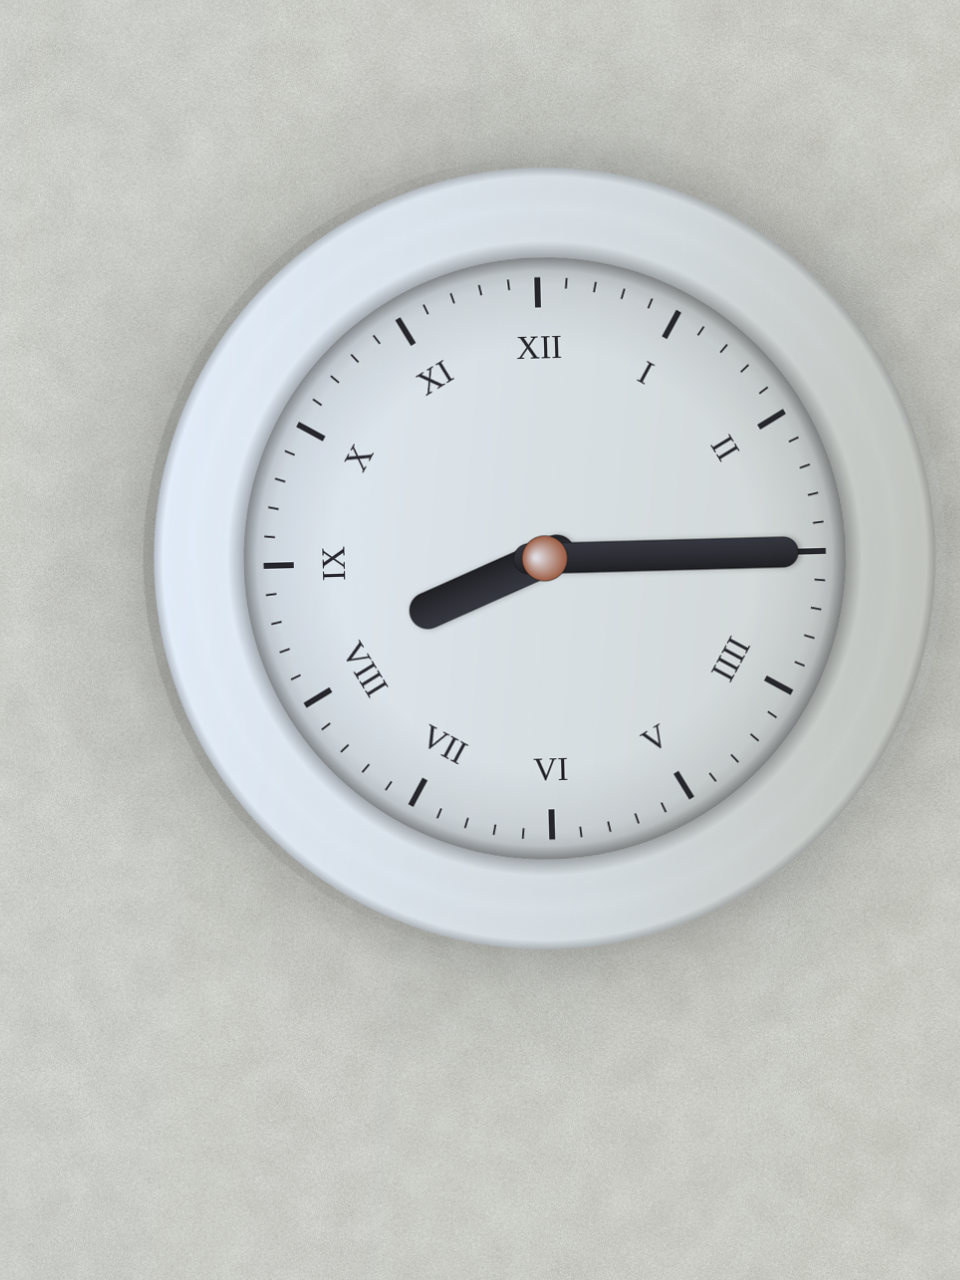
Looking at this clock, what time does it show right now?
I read 8:15
